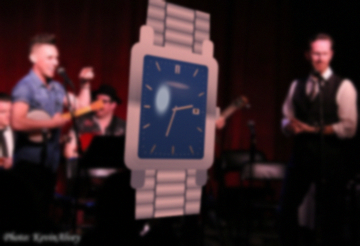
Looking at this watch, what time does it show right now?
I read 2:33
